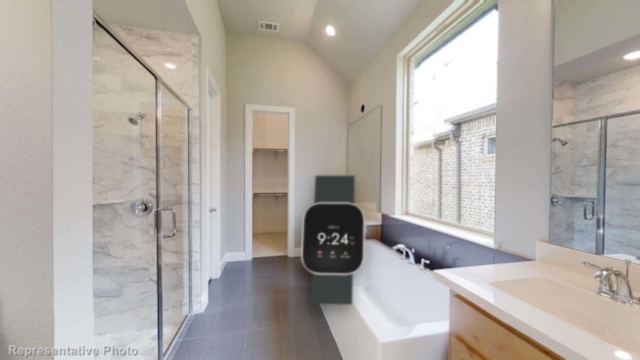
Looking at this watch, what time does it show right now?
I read 9:24
